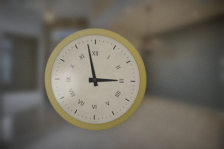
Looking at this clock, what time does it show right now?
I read 2:58
